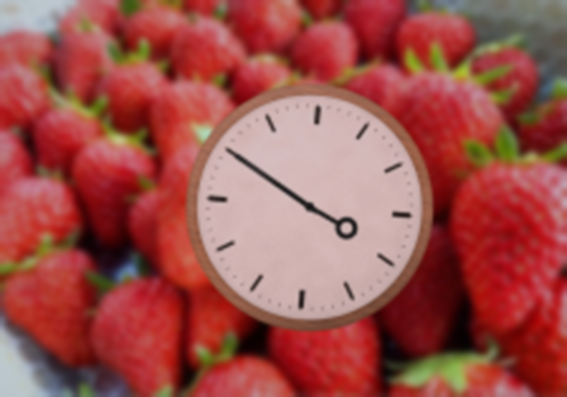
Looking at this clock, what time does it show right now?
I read 3:50
